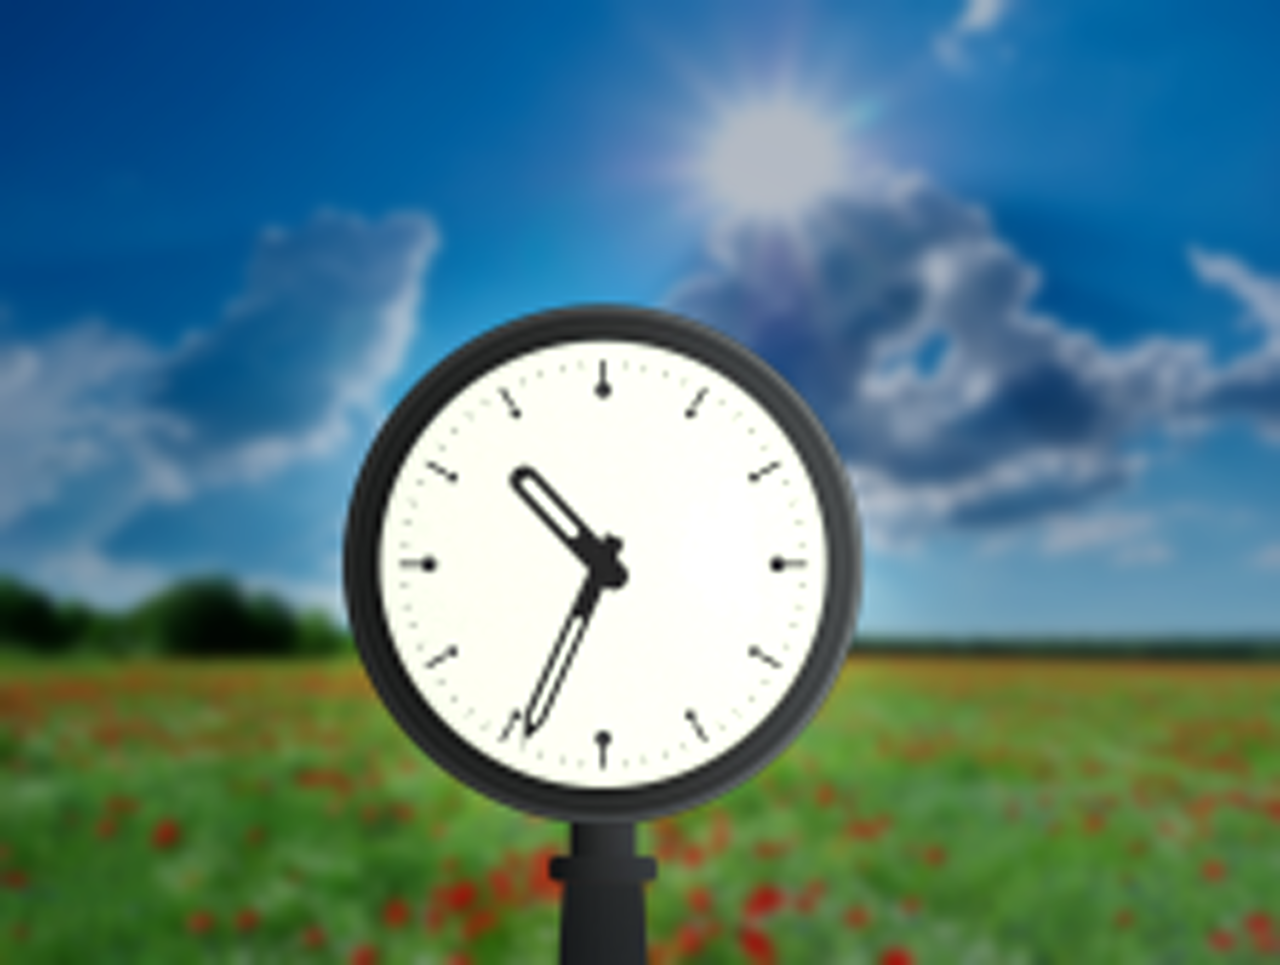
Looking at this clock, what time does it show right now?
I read 10:34
